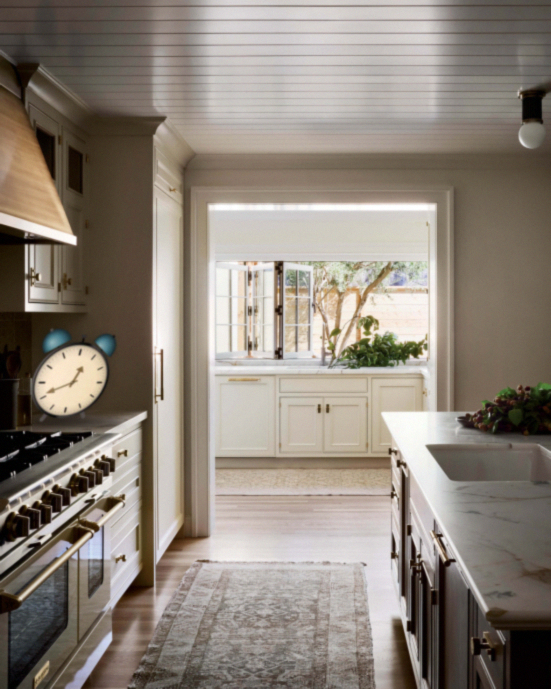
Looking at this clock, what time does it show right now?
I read 12:41
